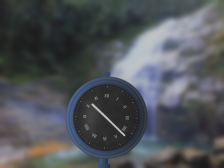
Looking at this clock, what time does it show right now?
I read 10:22
